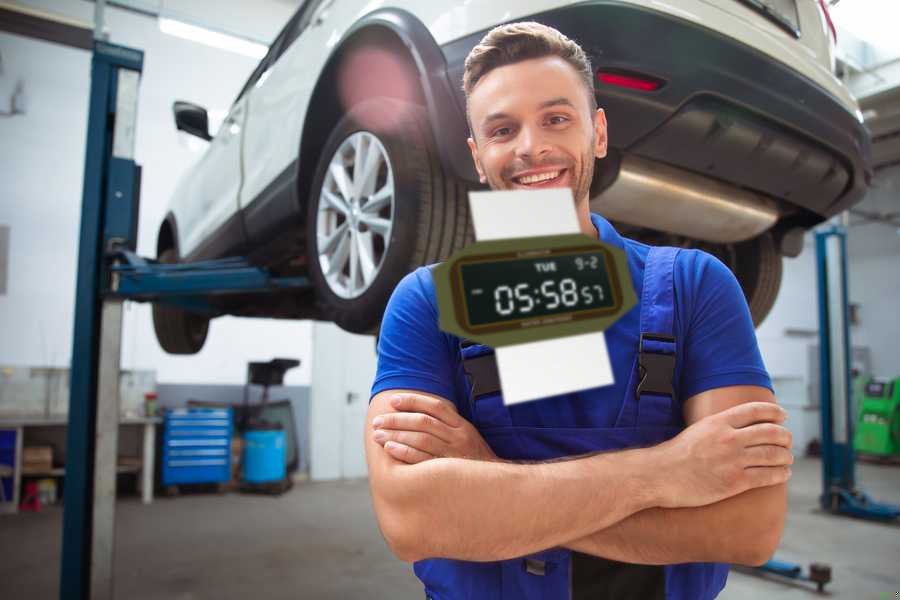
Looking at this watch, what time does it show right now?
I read 5:58:57
